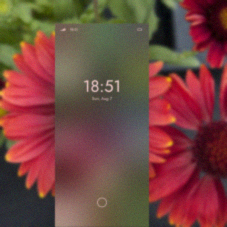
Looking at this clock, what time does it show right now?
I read 18:51
